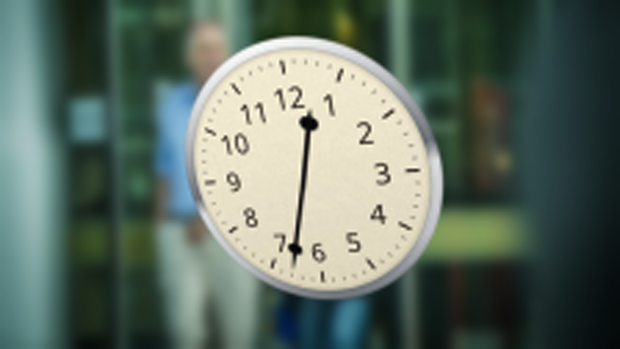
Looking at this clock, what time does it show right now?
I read 12:33
